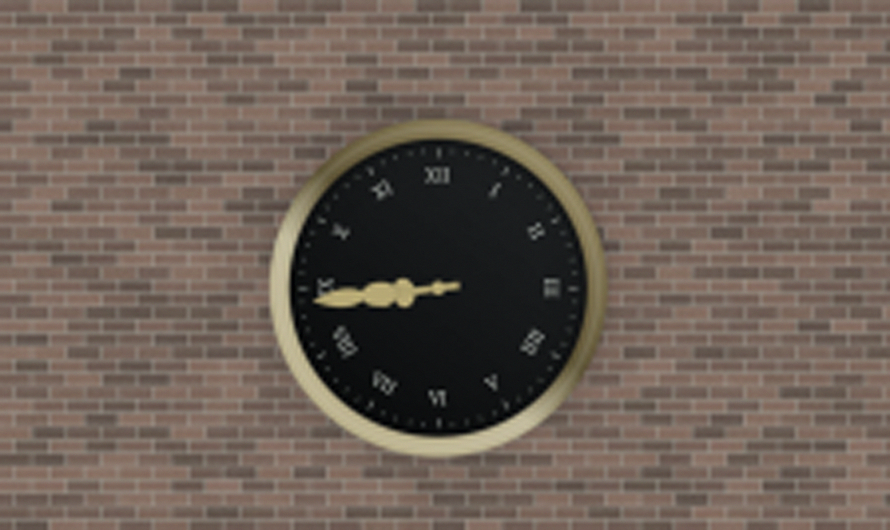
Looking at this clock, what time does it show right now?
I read 8:44
